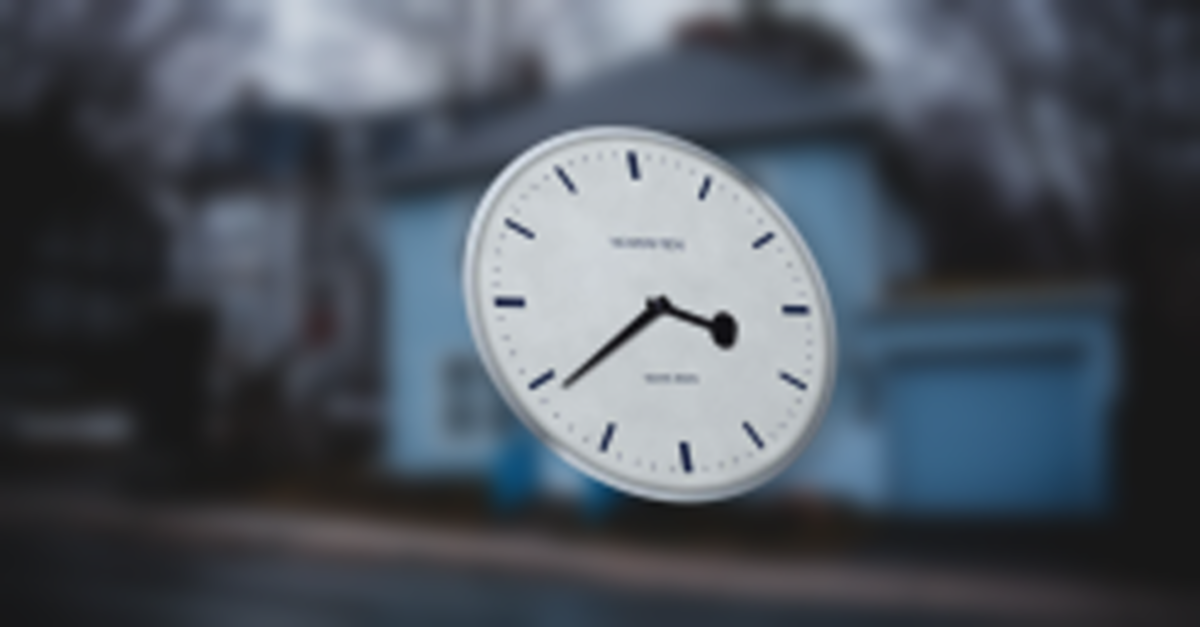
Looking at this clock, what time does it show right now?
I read 3:39
